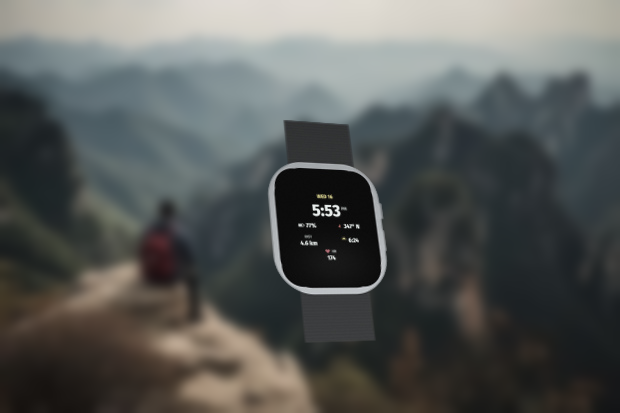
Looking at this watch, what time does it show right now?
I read 5:53
